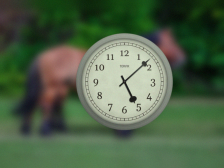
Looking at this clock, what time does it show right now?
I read 5:08
